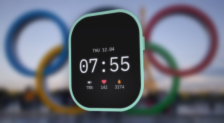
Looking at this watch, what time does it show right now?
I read 7:55
